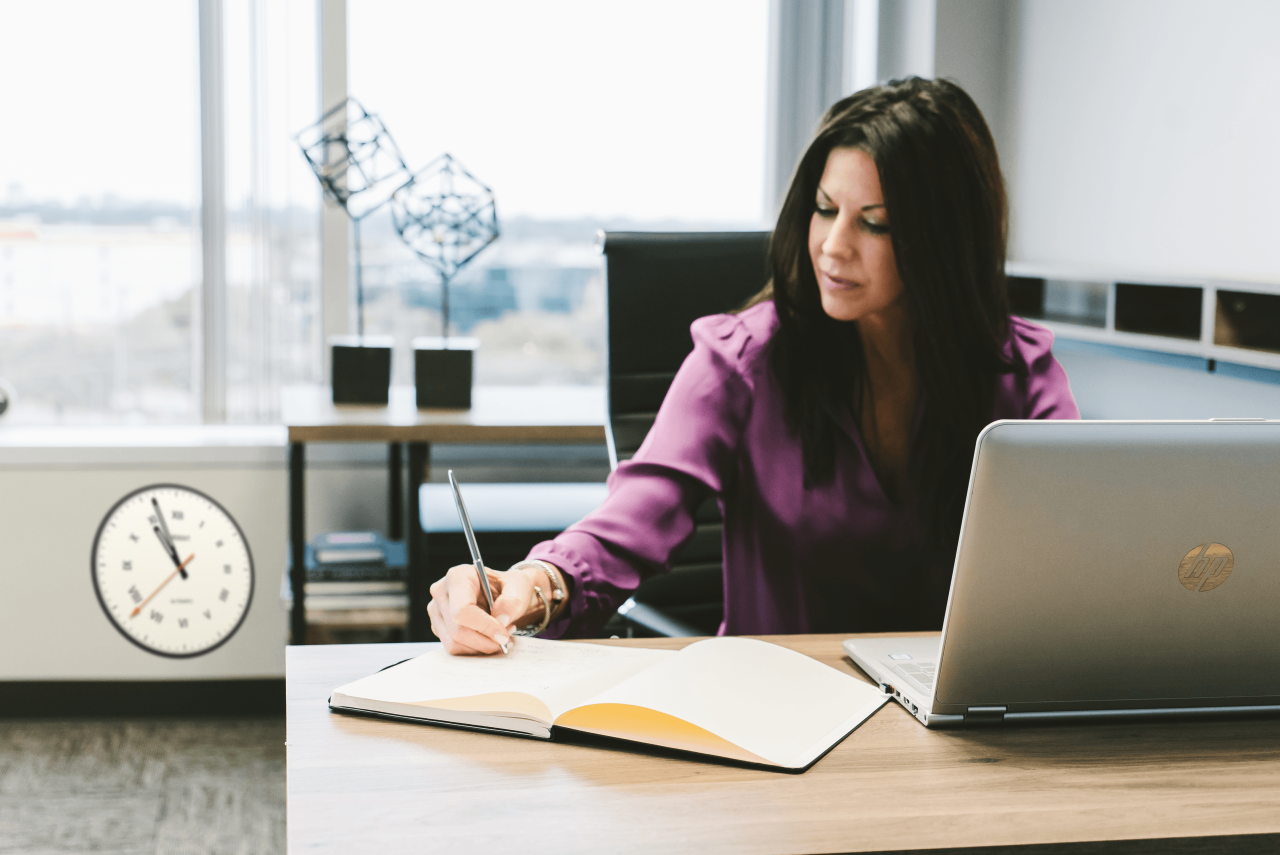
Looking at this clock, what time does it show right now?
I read 10:56:38
